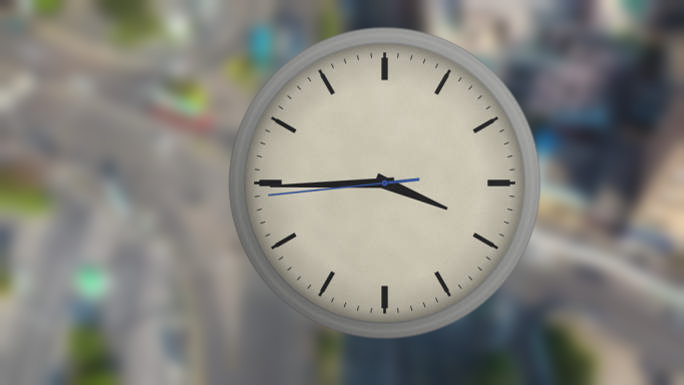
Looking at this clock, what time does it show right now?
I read 3:44:44
